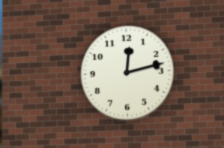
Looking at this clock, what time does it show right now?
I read 12:13
